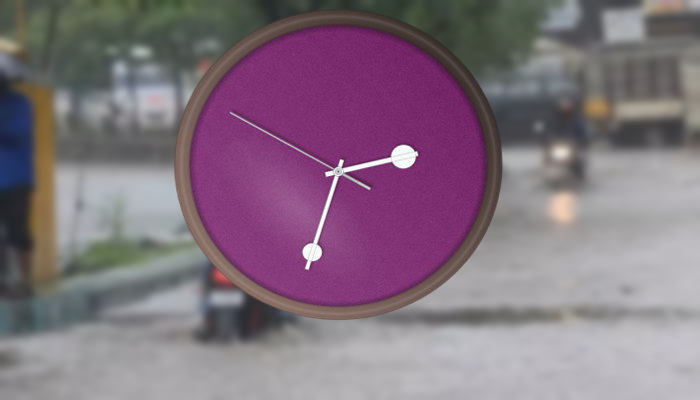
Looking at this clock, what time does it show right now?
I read 2:32:50
